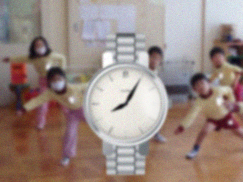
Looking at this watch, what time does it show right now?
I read 8:05
